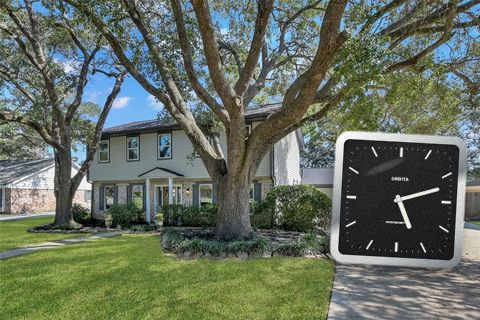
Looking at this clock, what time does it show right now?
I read 5:12
